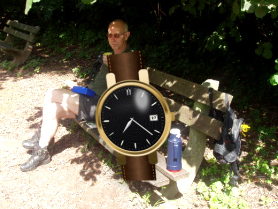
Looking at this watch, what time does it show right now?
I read 7:22
